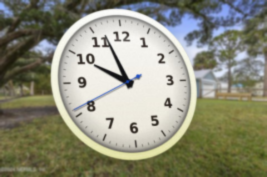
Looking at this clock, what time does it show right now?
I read 9:56:41
